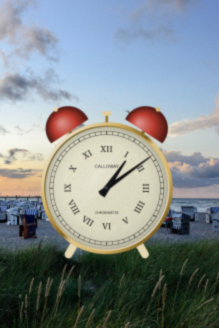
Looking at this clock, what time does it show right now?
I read 1:09
